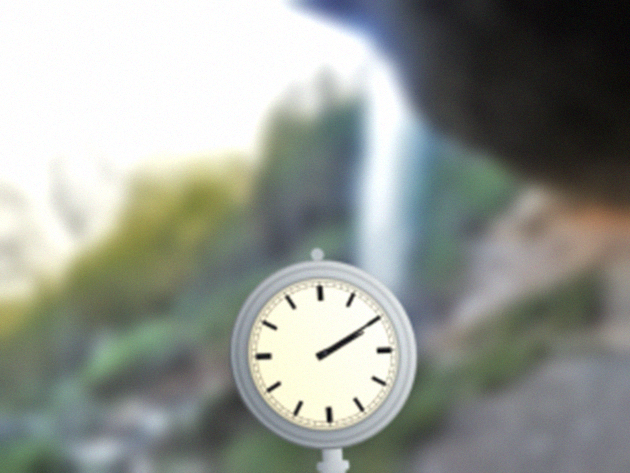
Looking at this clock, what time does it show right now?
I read 2:10
